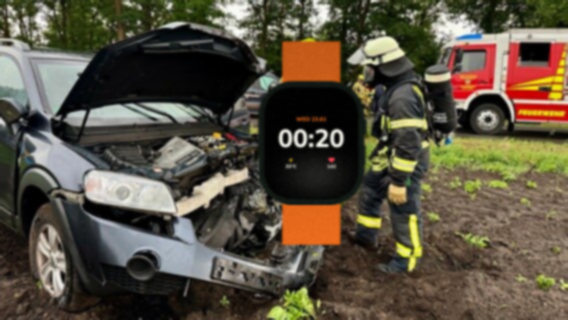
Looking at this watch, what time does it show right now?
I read 0:20
